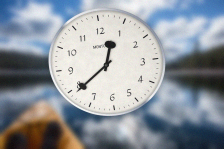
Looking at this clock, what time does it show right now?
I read 12:39
